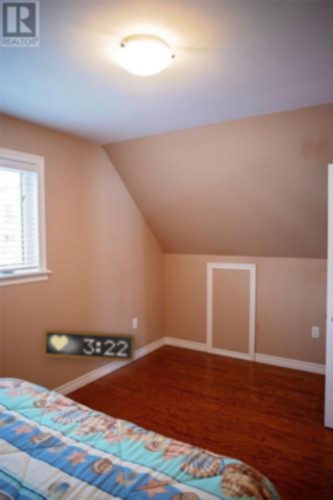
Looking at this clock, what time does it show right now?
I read 3:22
